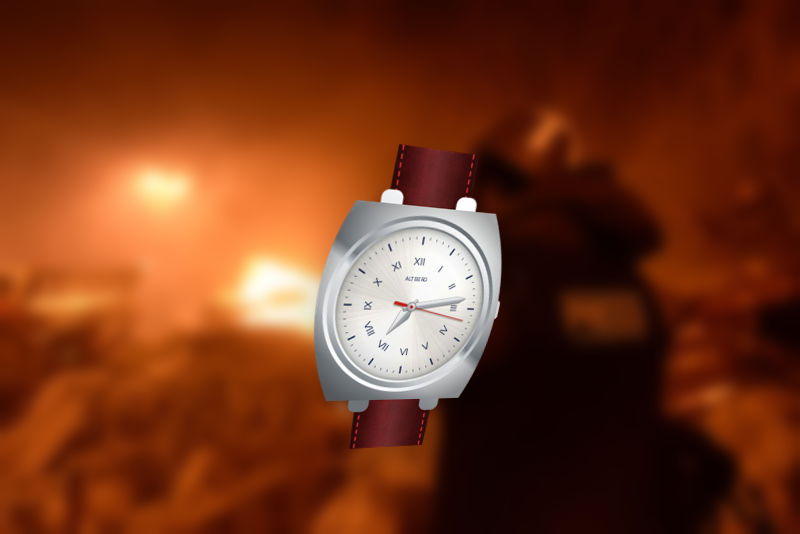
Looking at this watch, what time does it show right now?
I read 7:13:17
